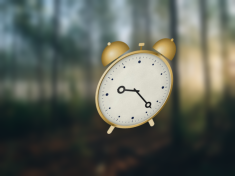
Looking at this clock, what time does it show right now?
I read 9:23
